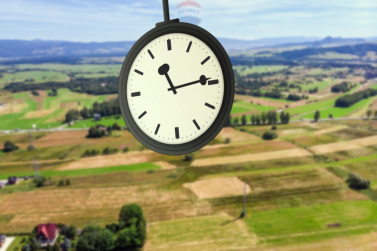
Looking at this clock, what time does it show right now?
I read 11:14
